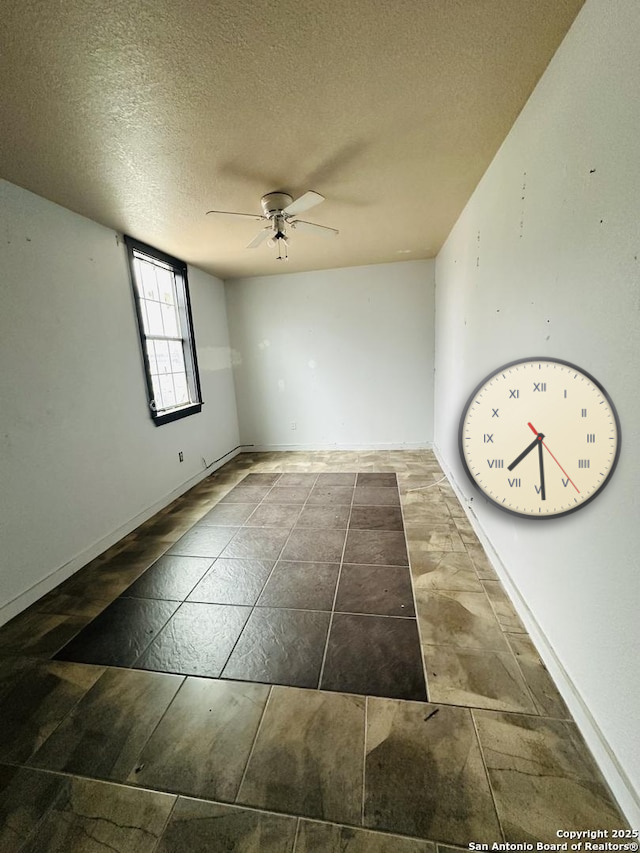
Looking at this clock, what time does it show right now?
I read 7:29:24
